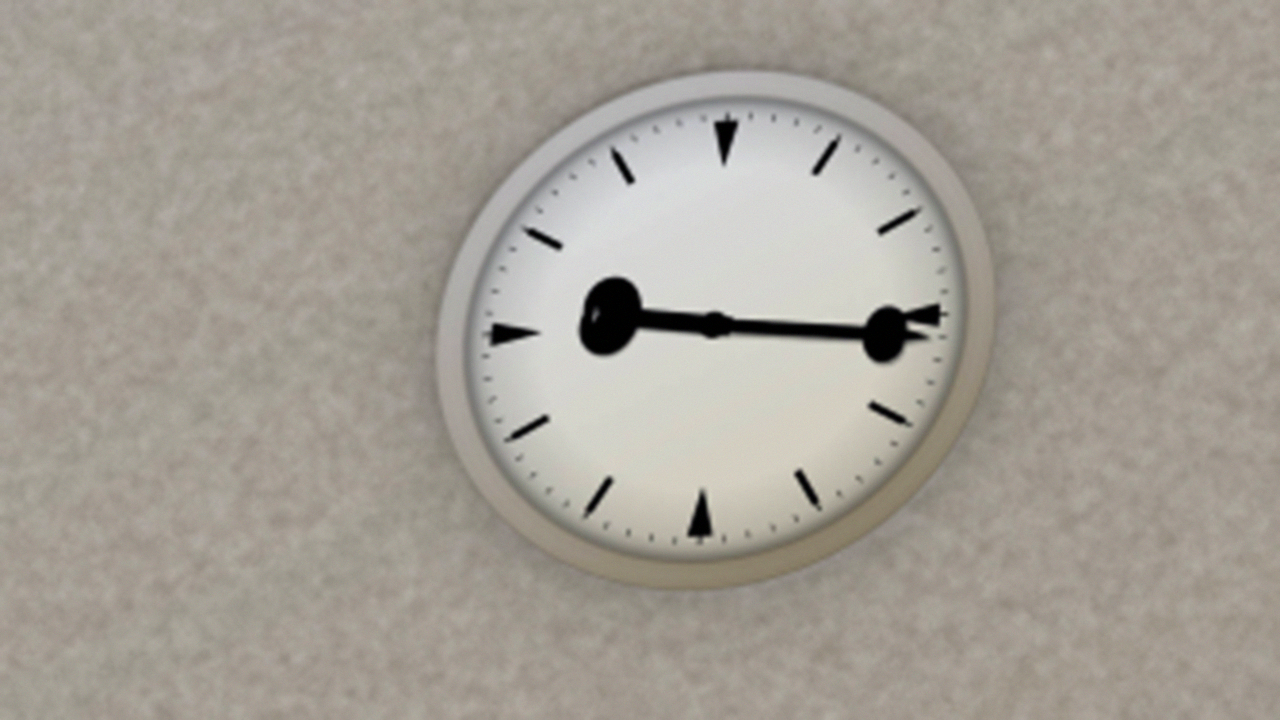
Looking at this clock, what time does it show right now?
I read 9:16
